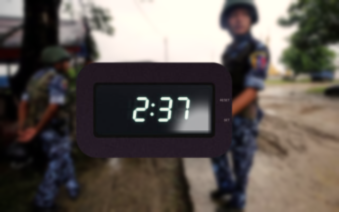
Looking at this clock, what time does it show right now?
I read 2:37
